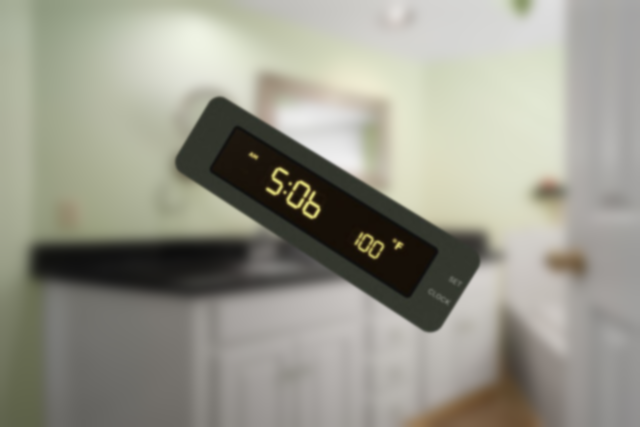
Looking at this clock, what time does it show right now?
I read 5:06
